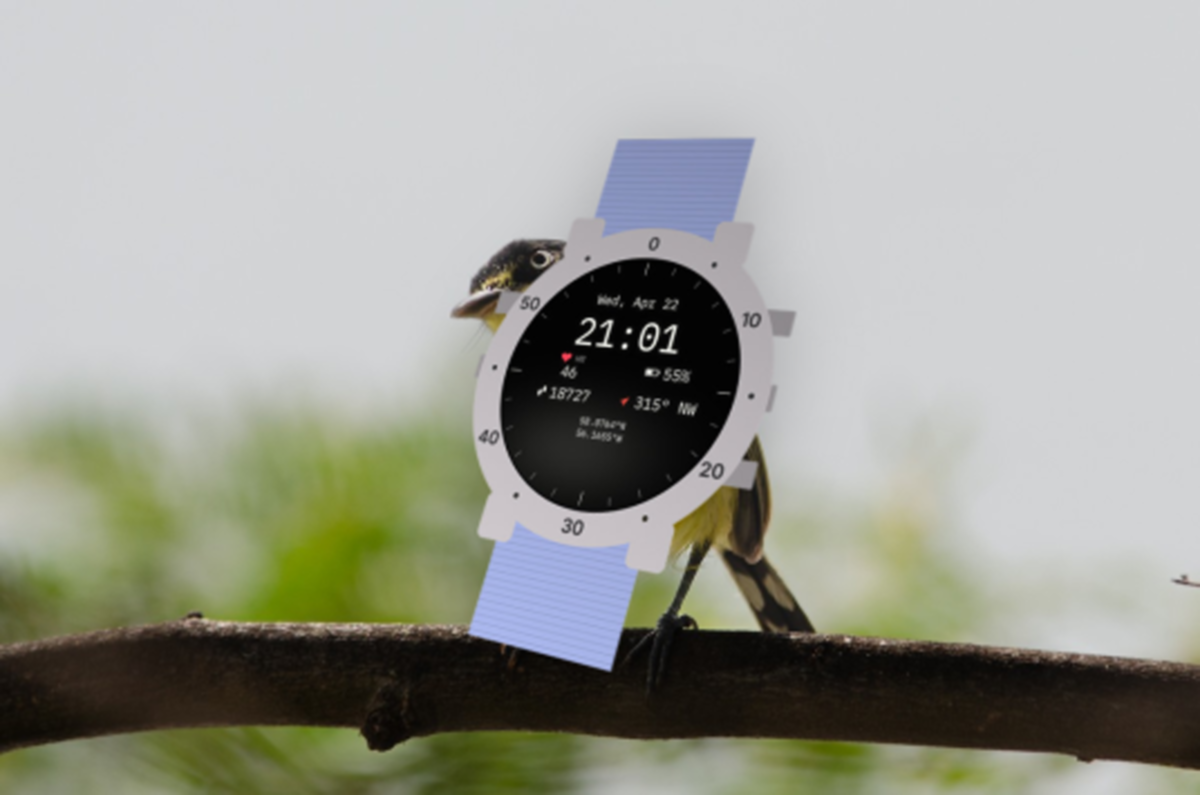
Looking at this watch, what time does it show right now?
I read 21:01
